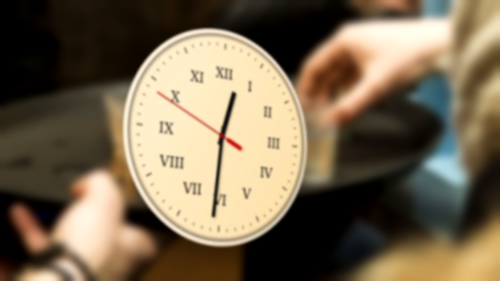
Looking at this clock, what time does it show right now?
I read 12:30:49
